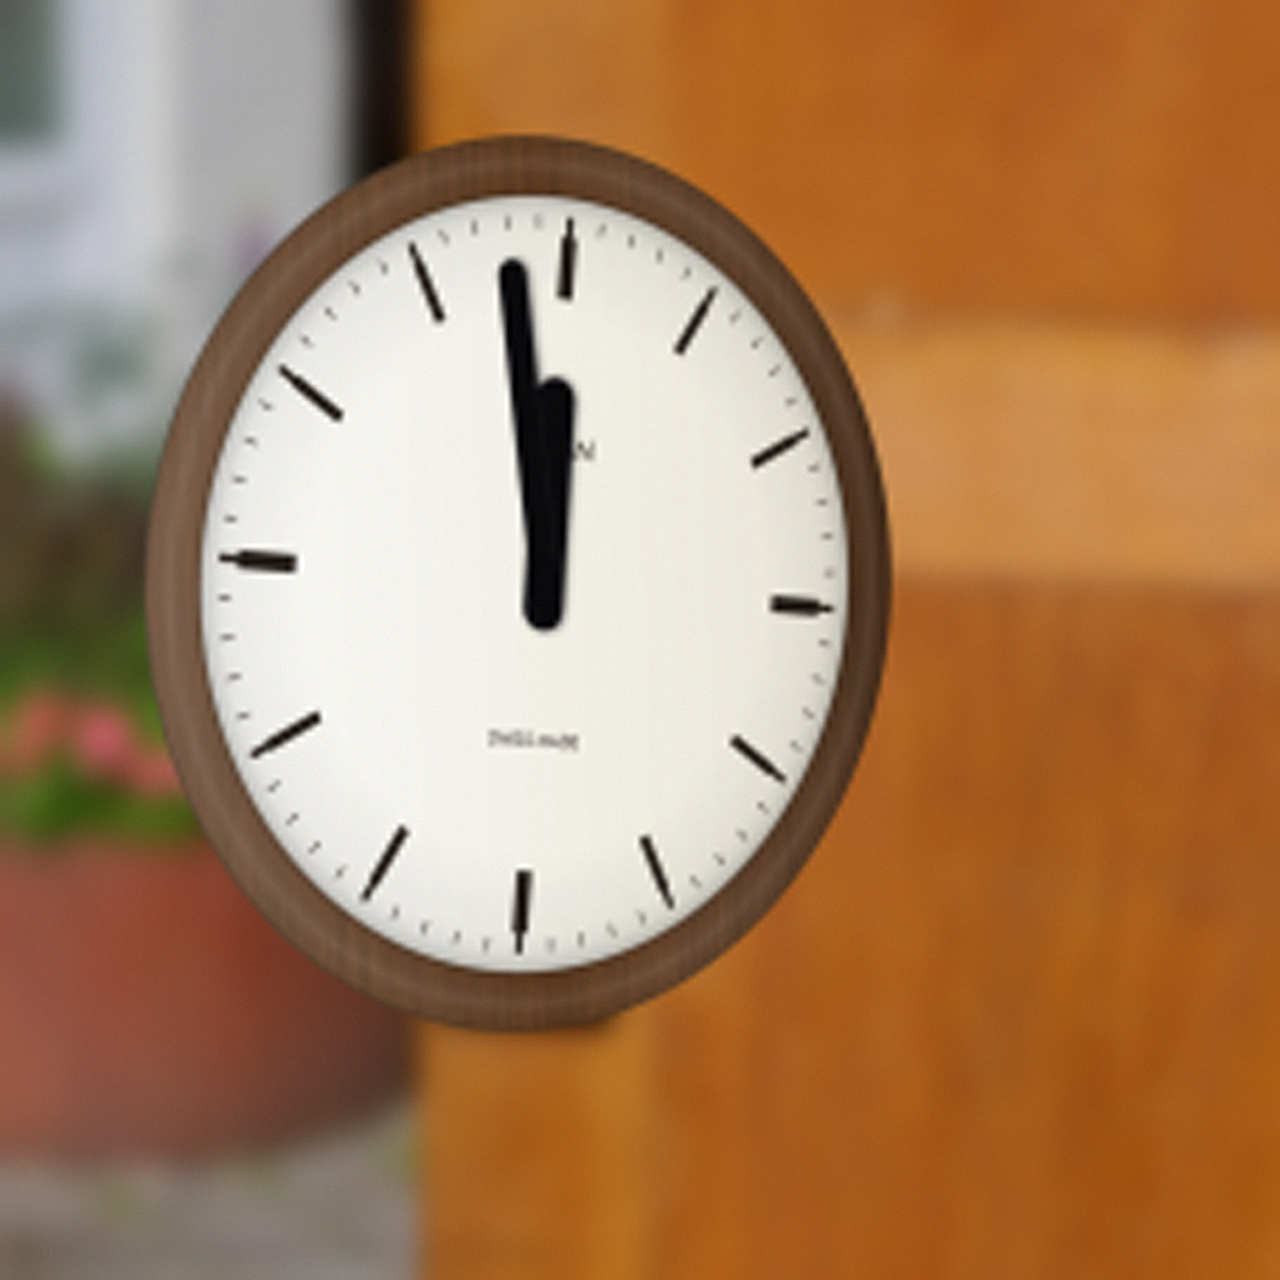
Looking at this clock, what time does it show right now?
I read 11:58
